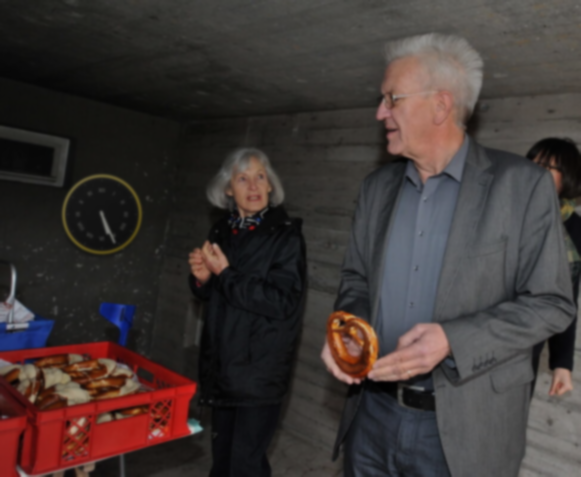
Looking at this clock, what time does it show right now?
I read 5:26
